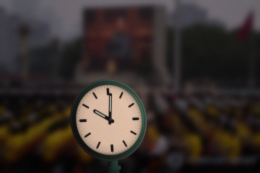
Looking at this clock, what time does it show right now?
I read 10:01
